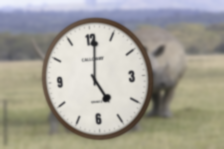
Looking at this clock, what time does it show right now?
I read 5:01
